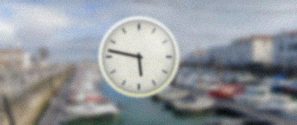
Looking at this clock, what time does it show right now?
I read 5:47
